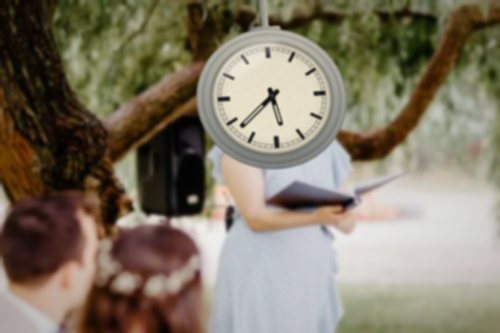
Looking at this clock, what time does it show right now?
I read 5:38
